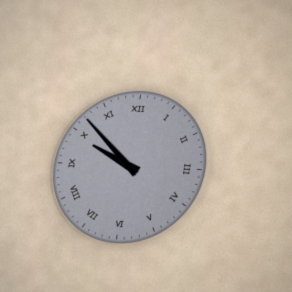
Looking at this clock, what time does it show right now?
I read 9:52
